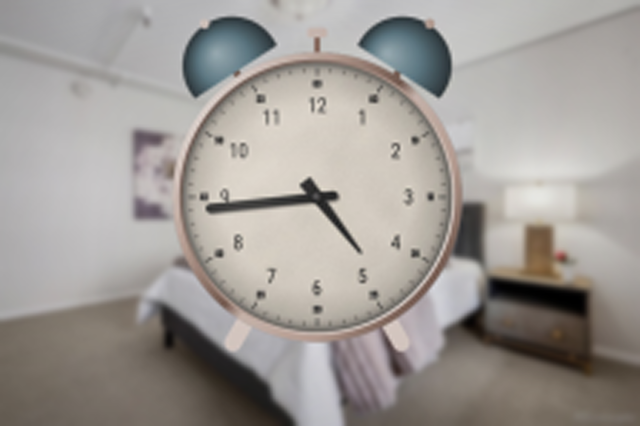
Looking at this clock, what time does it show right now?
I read 4:44
